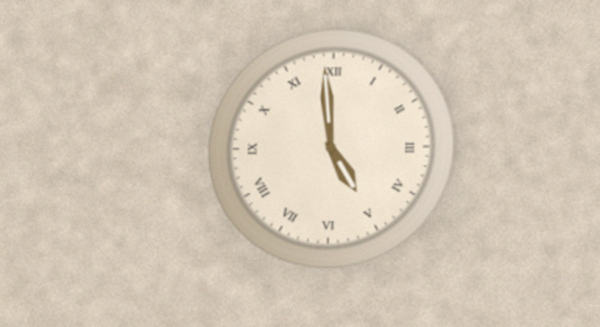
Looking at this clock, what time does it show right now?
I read 4:59
